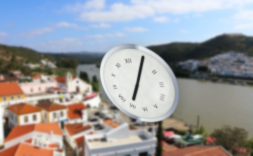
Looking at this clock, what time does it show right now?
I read 7:05
